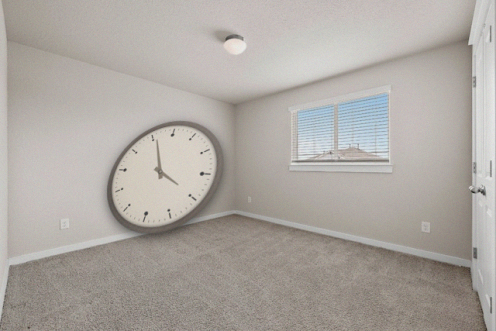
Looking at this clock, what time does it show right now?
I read 3:56
